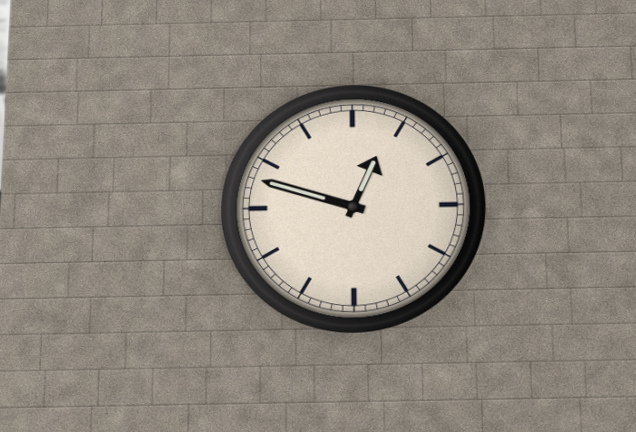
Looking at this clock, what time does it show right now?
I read 12:48
